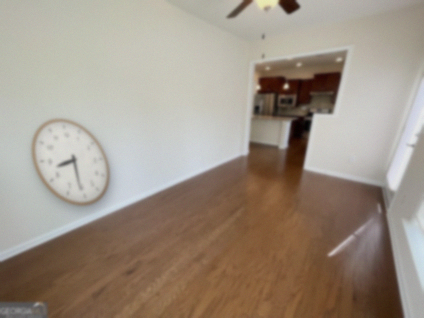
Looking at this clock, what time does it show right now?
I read 8:31
